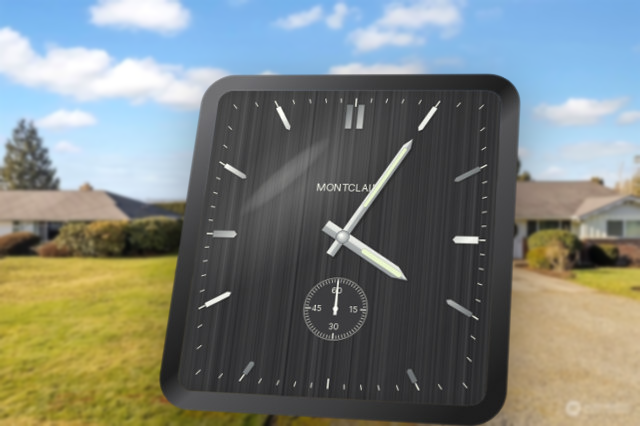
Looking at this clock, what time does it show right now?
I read 4:05
